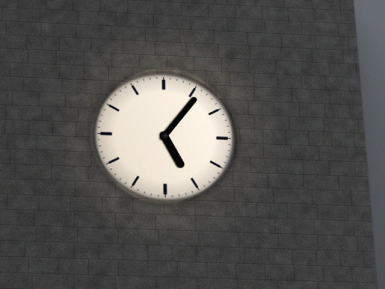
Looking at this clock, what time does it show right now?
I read 5:06
